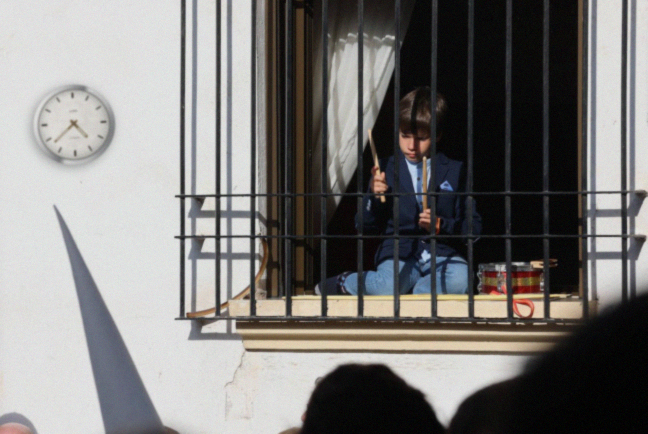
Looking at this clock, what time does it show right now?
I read 4:38
